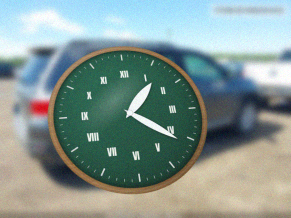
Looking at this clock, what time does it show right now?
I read 1:21
